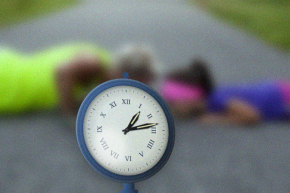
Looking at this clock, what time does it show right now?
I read 1:13
